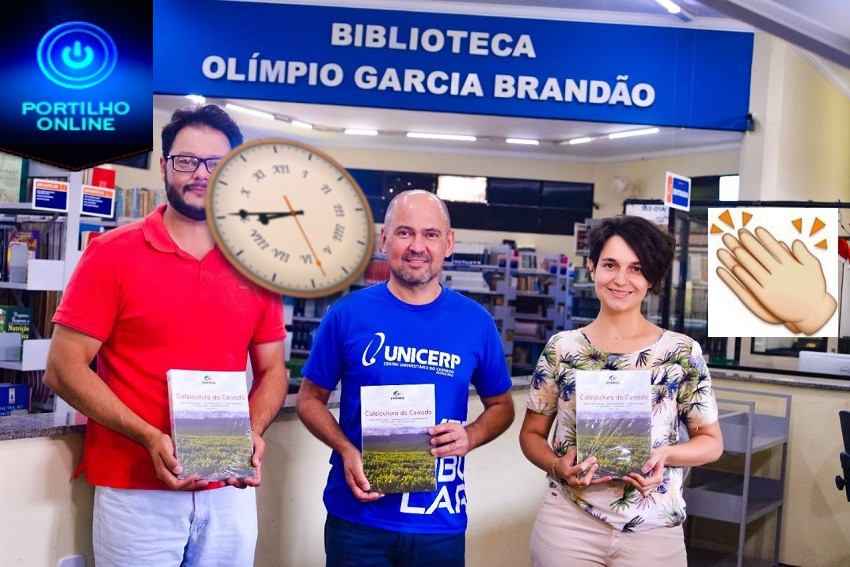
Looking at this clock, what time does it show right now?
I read 8:45:28
